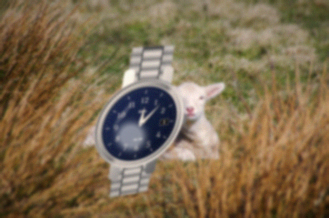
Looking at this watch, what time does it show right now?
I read 12:07
